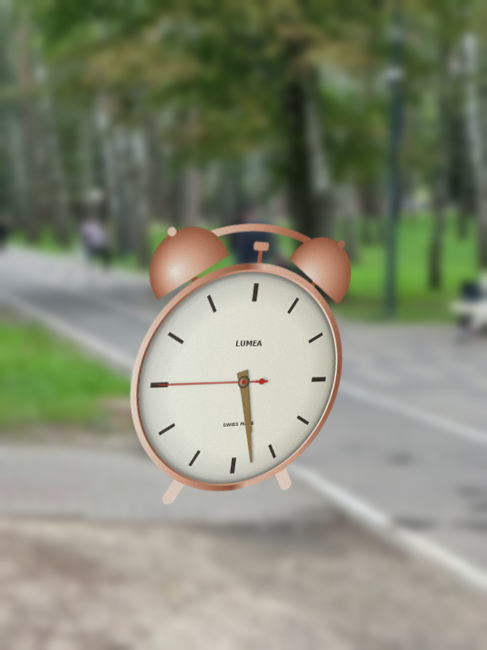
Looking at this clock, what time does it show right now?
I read 5:27:45
